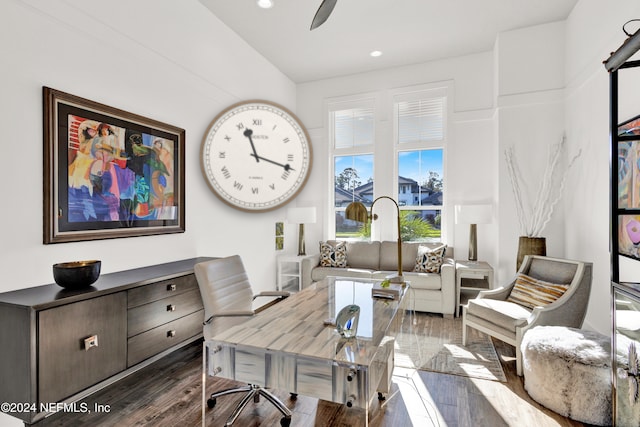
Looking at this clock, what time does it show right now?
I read 11:18
